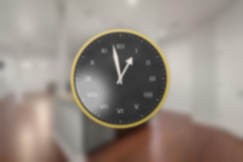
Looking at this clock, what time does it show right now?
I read 12:58
